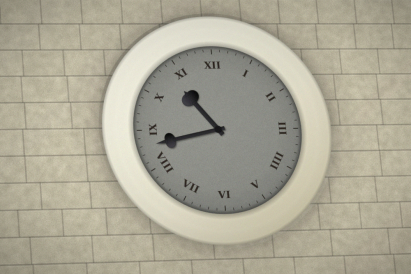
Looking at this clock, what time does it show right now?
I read 10:43
